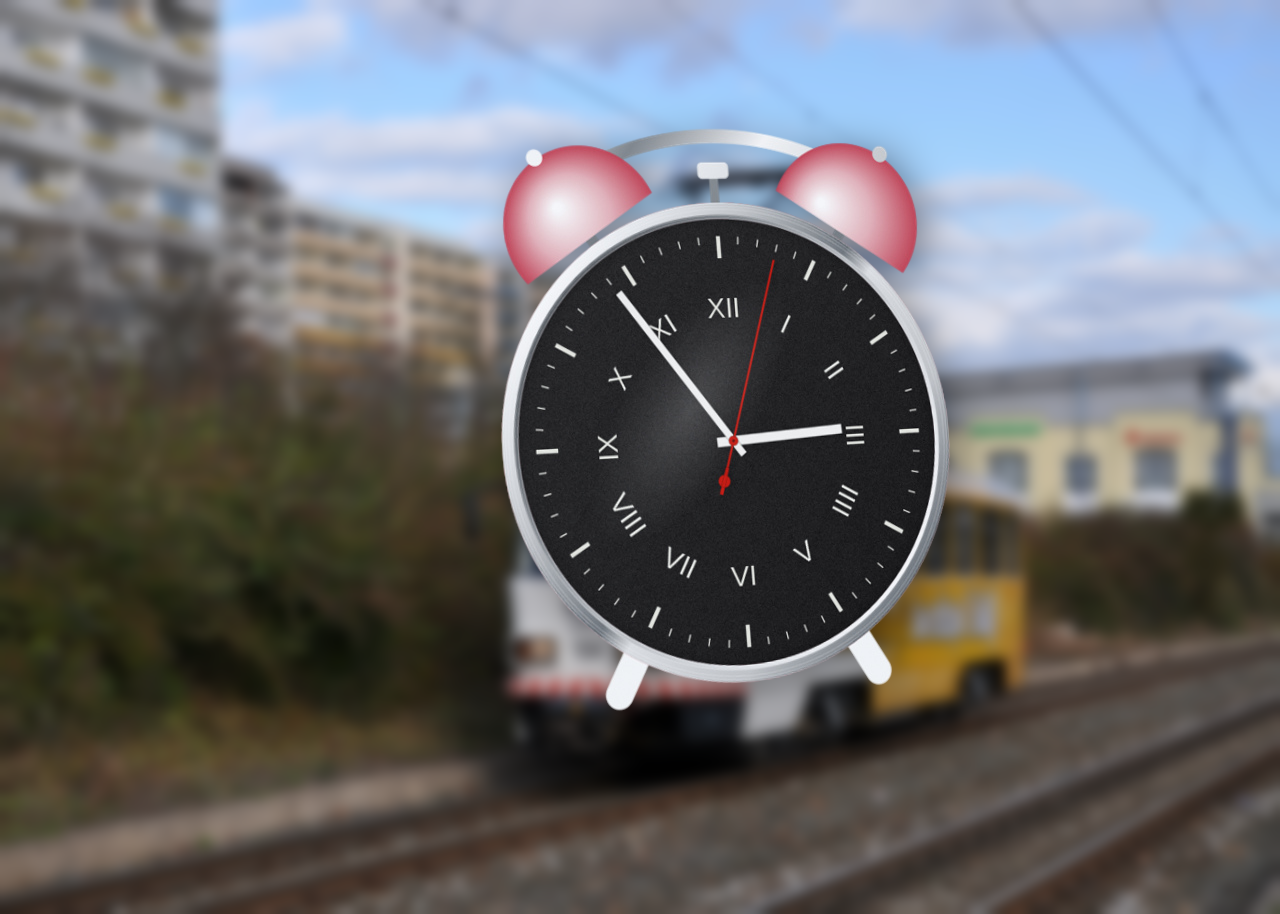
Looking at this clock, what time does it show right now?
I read 2:54:03
